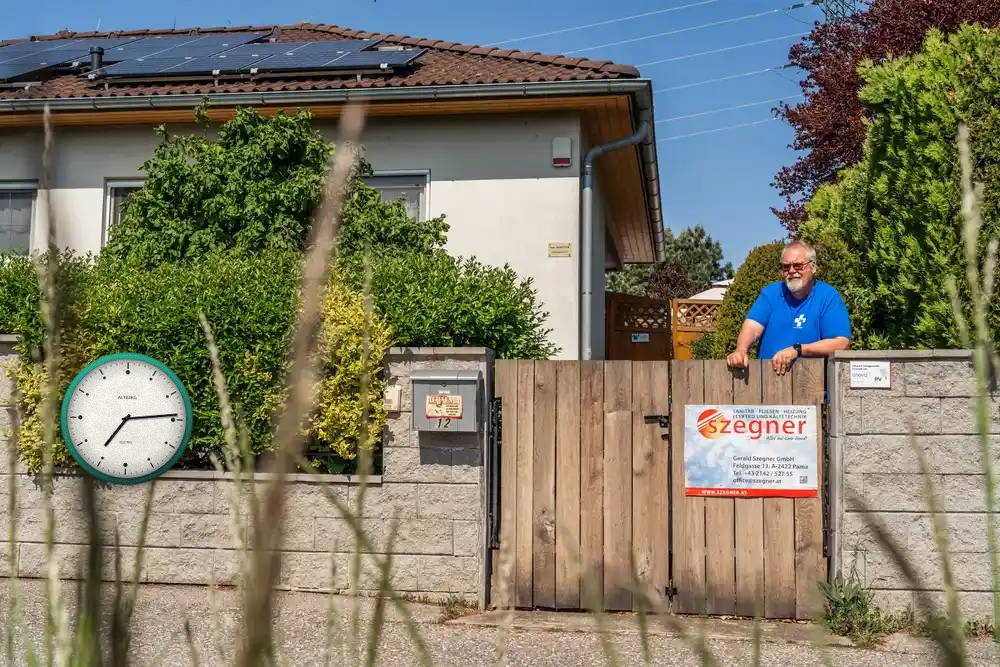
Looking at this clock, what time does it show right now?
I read 7:14
